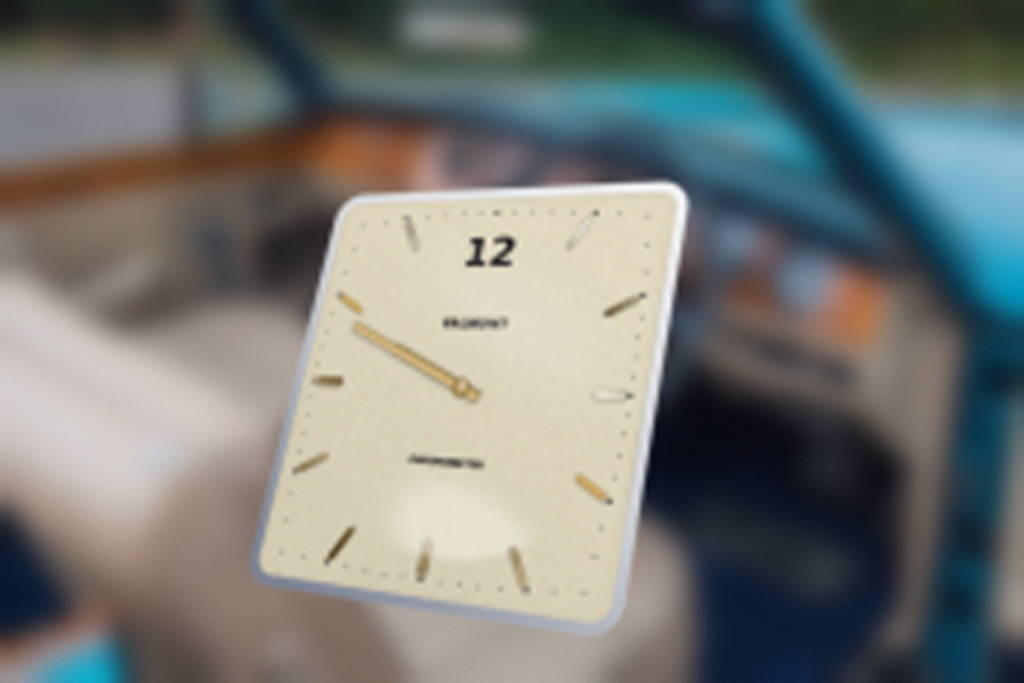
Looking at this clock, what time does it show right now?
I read 9:49
